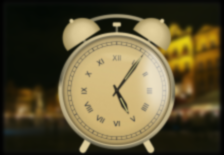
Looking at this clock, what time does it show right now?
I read 5:06
